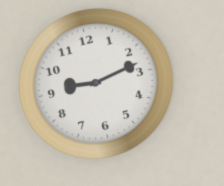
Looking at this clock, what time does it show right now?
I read 9:13
